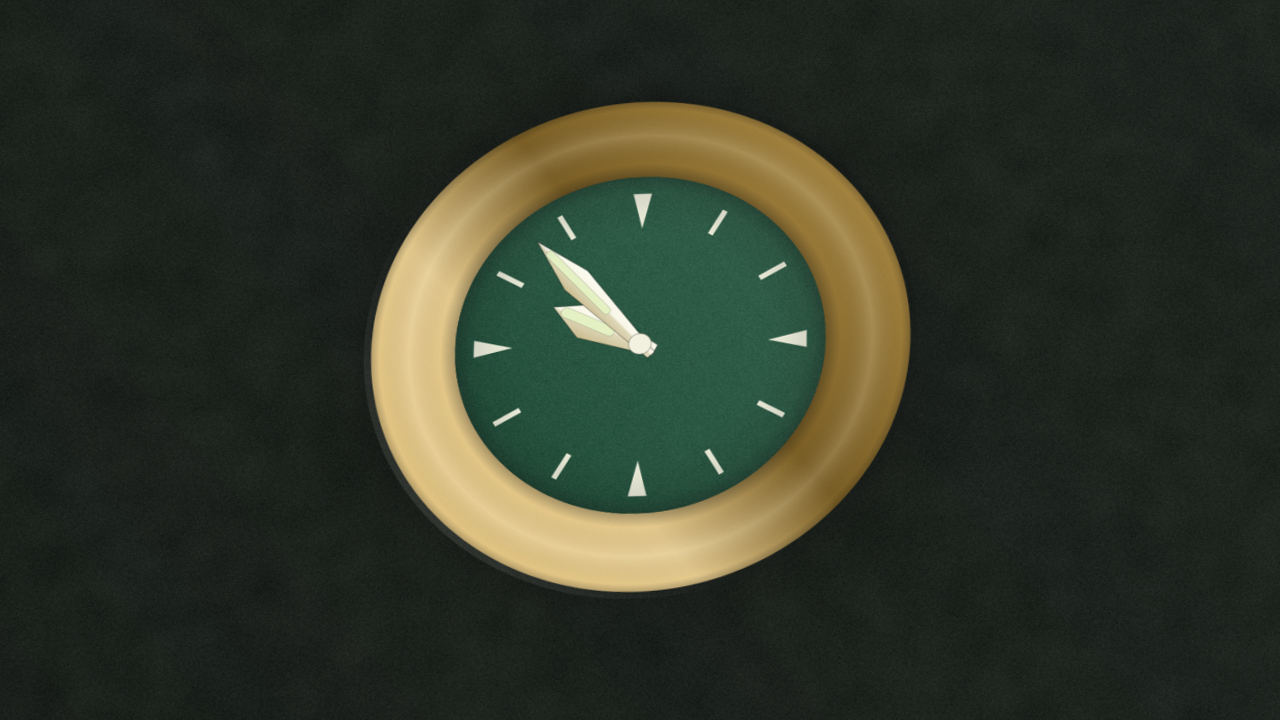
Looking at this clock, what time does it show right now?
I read 9:53
